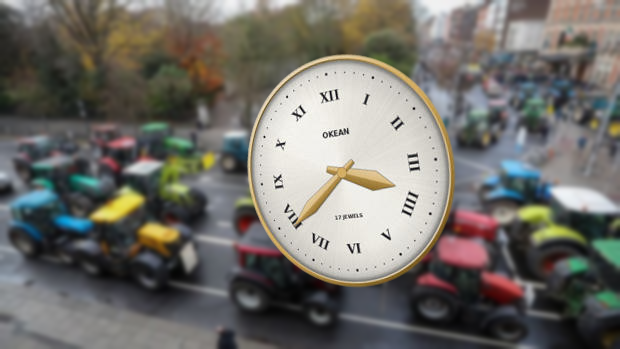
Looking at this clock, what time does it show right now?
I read 3:39
